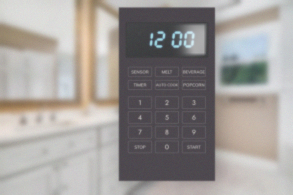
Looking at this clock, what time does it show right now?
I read 12:00
